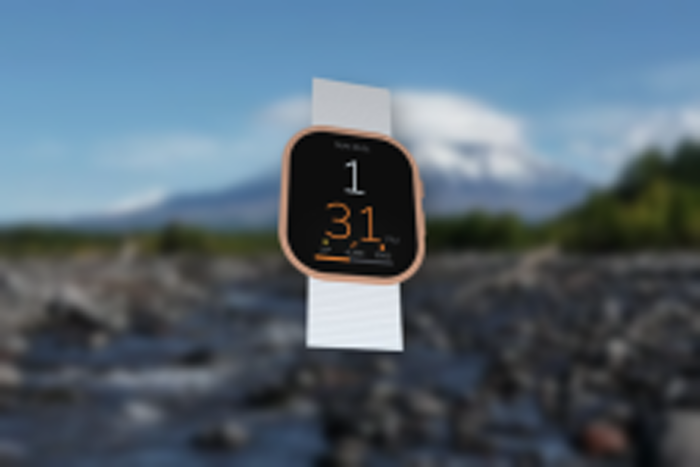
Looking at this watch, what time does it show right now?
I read 1:31
